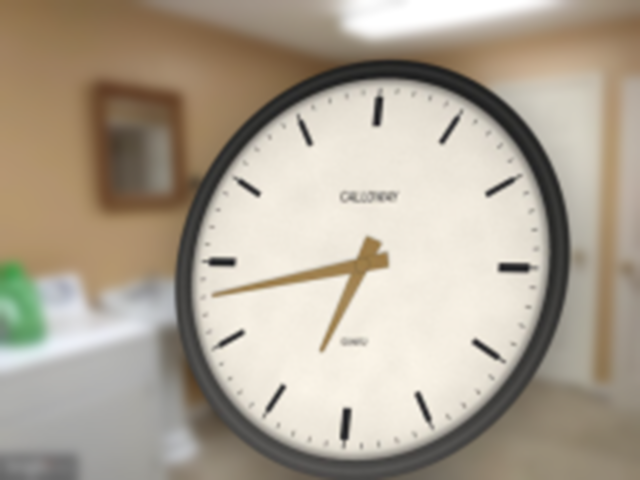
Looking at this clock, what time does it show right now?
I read 6:43
